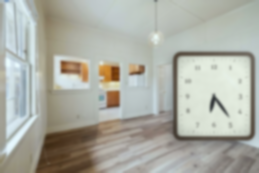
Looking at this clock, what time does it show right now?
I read 6:24
